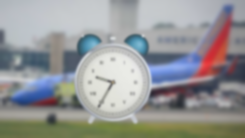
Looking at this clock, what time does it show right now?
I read 9:35
